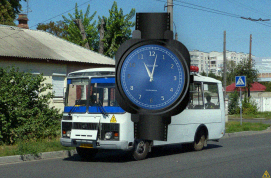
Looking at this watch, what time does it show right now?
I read 11:02
